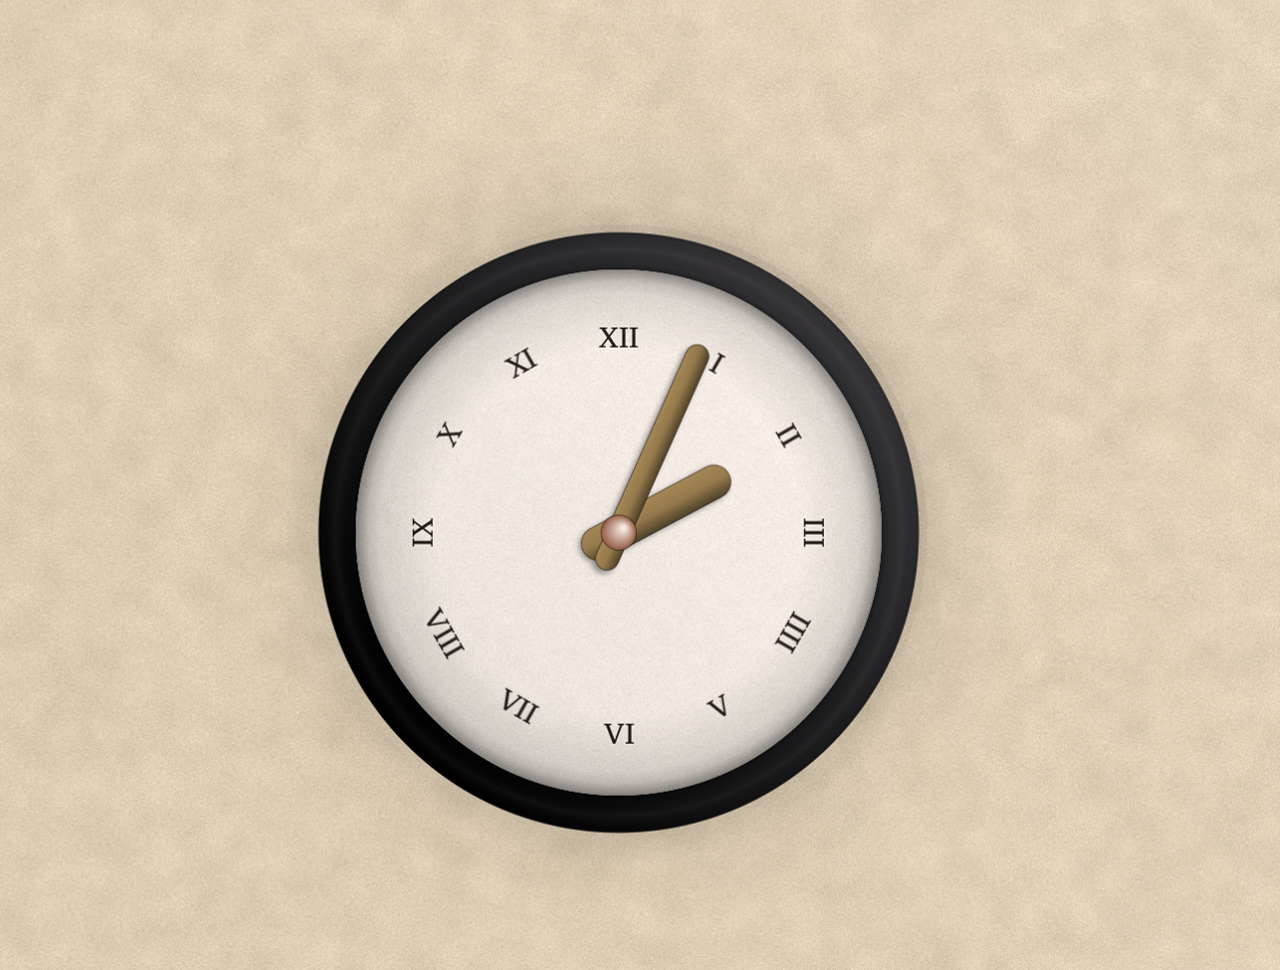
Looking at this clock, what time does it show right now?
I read 2:04
